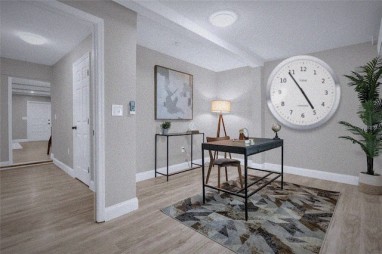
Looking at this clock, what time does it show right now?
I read 4:54
